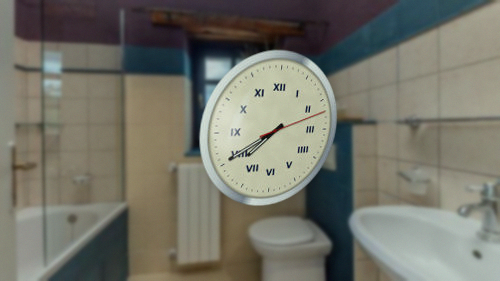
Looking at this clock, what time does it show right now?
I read 7:40:12
